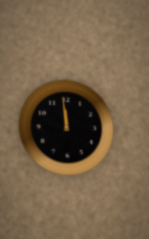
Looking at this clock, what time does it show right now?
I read 11:59
